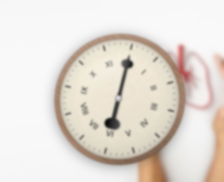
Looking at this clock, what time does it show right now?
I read 6:00
